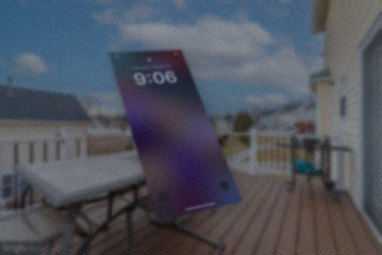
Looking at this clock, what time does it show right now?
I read 9:06
